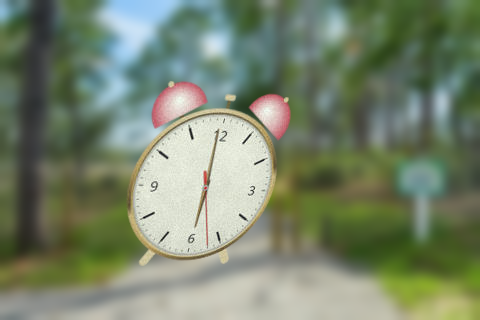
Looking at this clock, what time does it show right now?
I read 5:59:27
